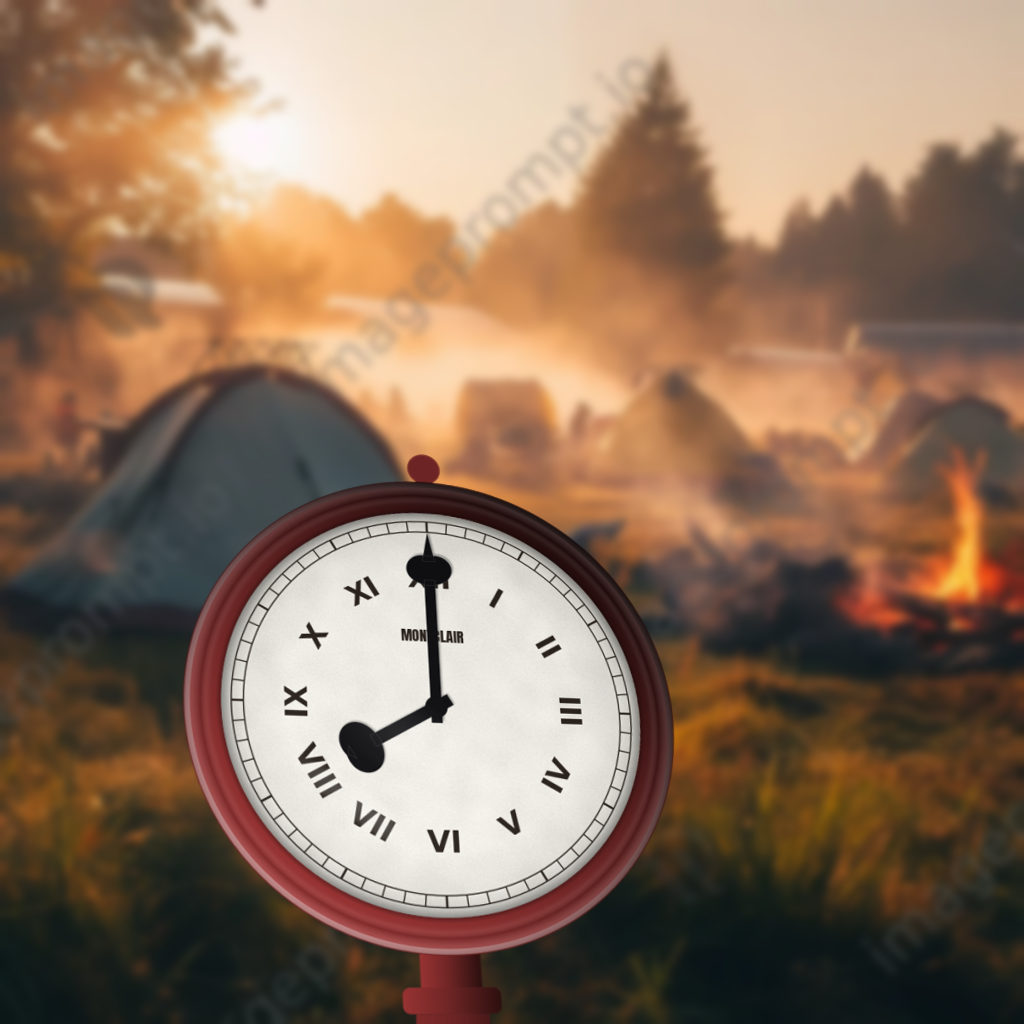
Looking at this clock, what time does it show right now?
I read 8:00
